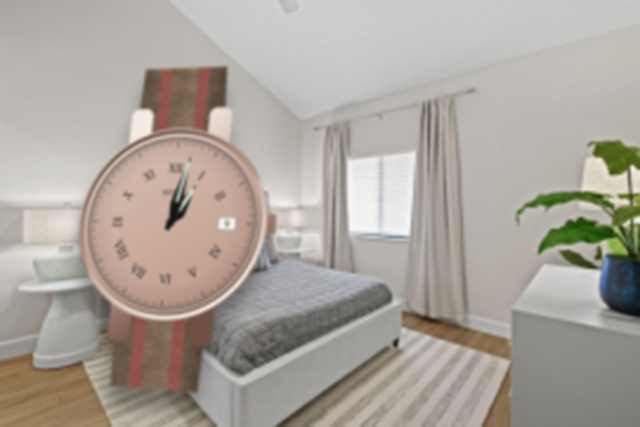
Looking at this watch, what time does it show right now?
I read 1:02
